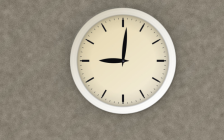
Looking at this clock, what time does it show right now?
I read 9:01
